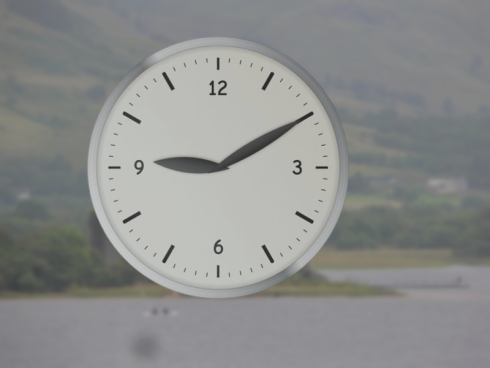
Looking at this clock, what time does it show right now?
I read 9:10
